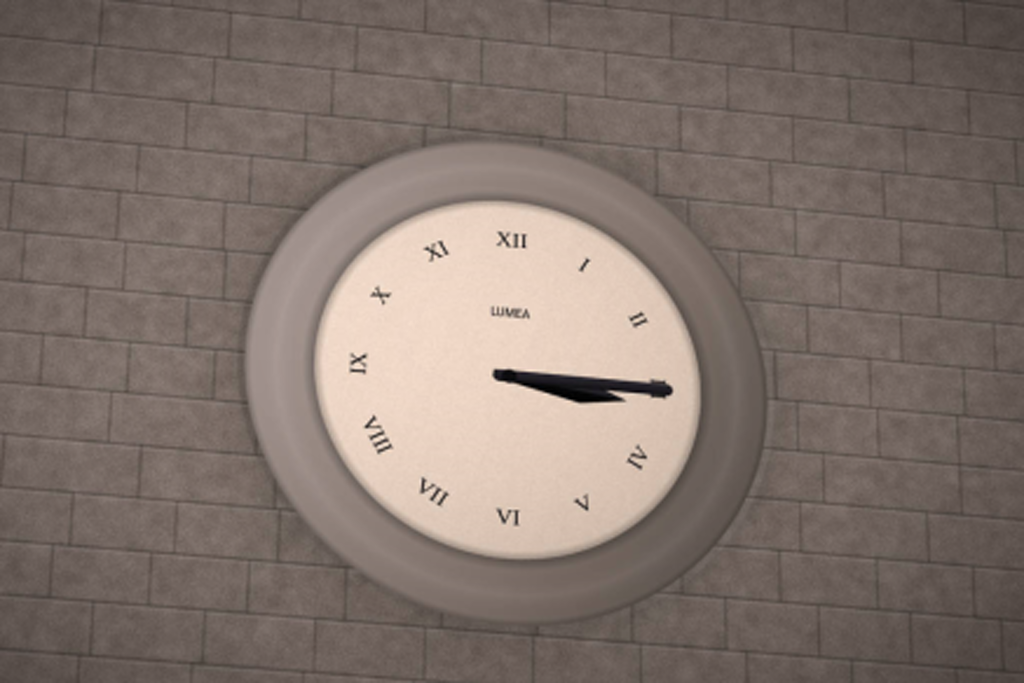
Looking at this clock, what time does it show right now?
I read 3:15
